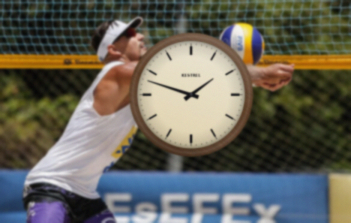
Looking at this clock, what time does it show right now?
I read 1:48
